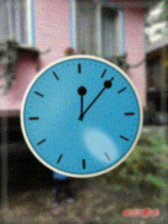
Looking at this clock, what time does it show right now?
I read 12:07
